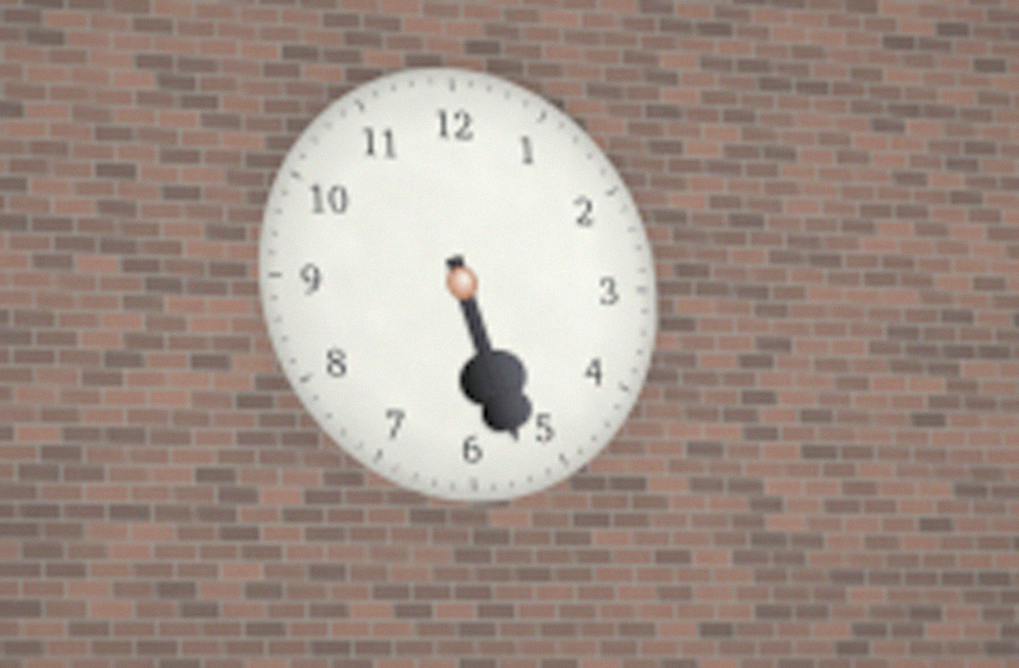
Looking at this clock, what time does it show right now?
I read 5:27
